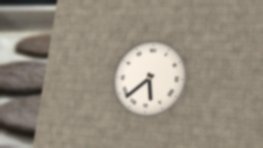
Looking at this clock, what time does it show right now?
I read 5:38
